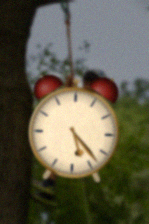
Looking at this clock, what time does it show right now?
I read 5:23
